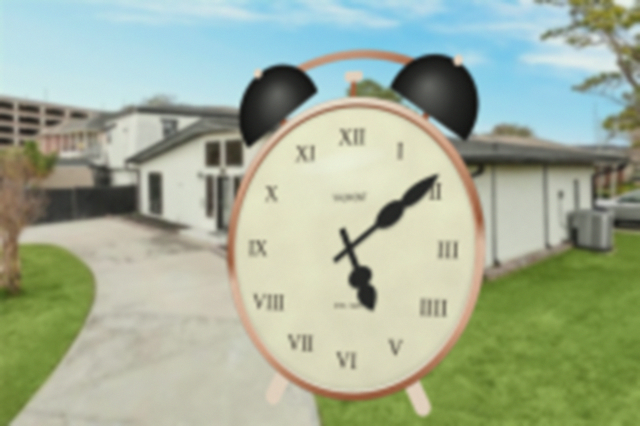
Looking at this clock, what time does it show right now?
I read 5:09
